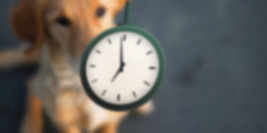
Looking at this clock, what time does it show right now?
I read 6:59
